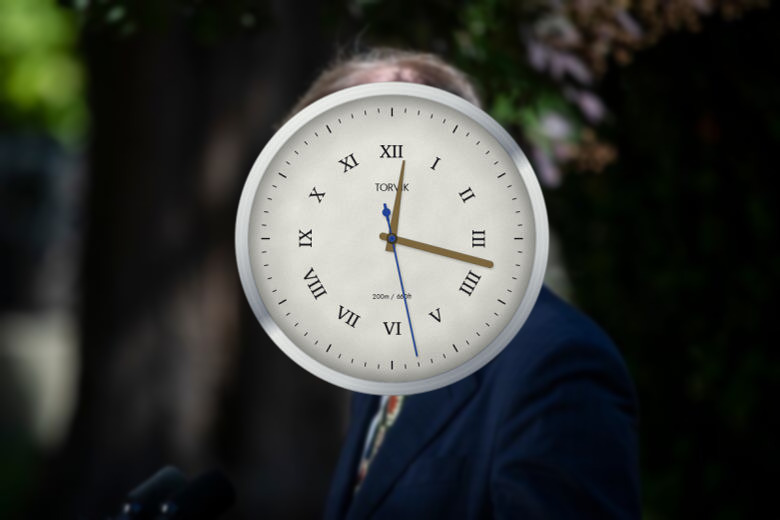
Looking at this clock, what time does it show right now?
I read 12:17:28
